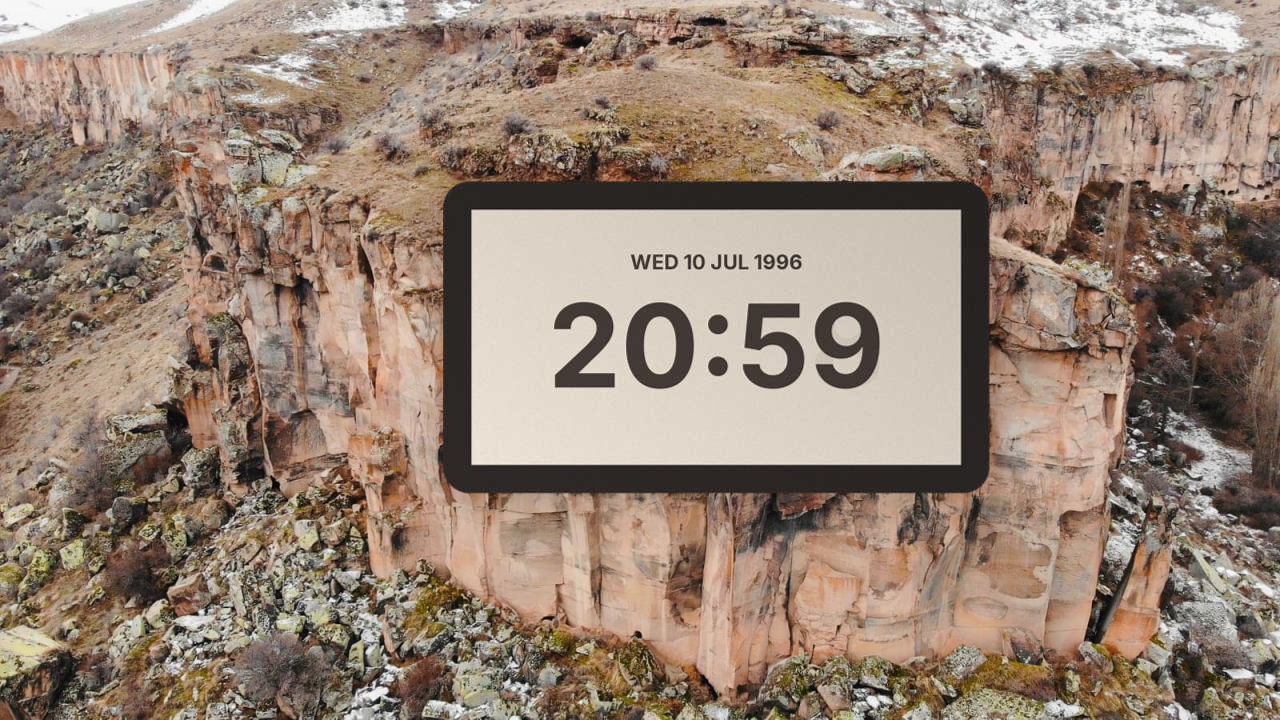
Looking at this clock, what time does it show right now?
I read 20:59
